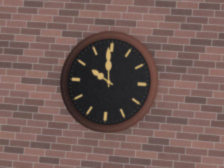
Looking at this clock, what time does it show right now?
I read 9:59
